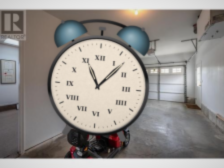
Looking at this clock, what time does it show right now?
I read 11:07
